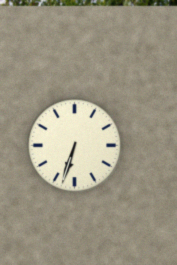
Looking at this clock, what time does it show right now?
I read 6:33
